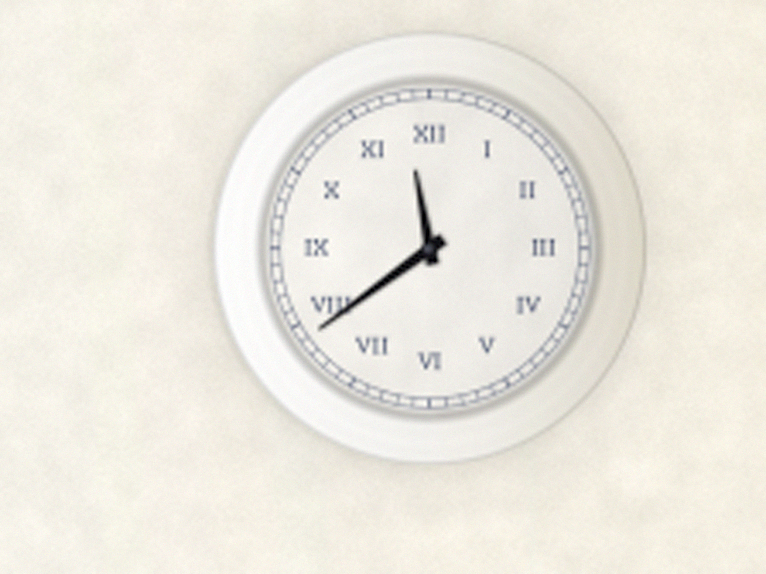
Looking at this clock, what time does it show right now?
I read 11:39
